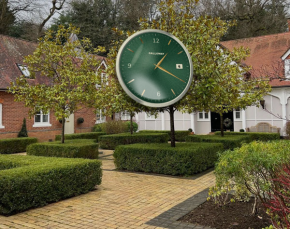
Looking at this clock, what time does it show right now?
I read 1:20
